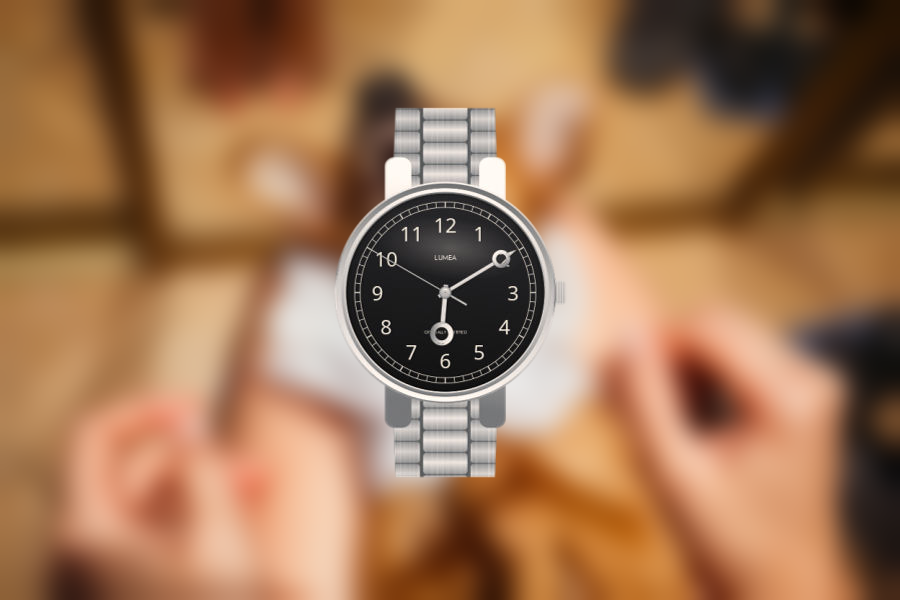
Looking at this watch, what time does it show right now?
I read 6:09:50
